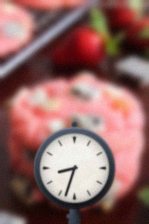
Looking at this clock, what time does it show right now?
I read 8:33
